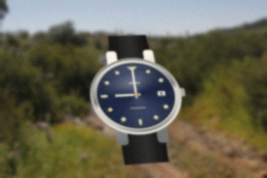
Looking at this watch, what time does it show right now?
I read 9:00
